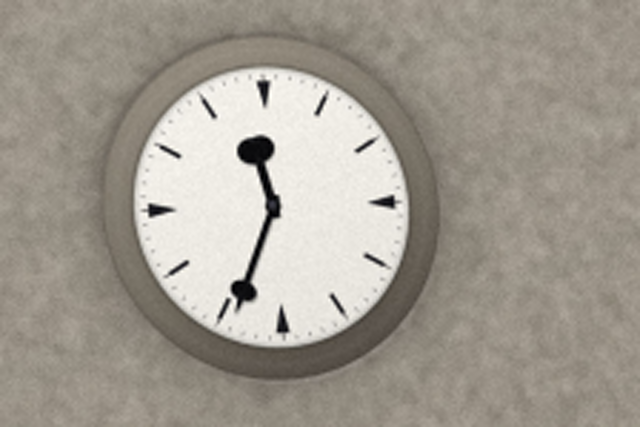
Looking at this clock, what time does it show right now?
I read 11:34
